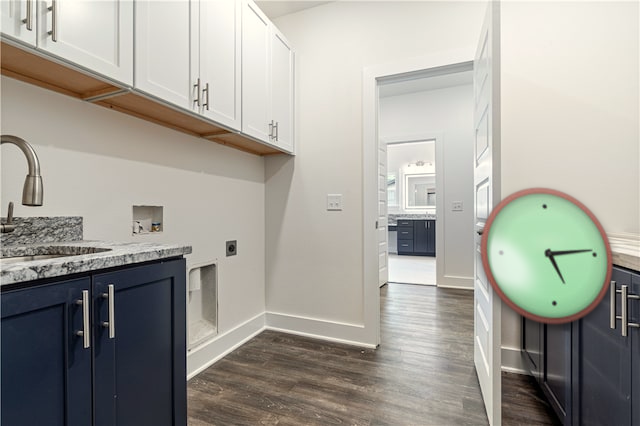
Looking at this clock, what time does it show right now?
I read 5:14
